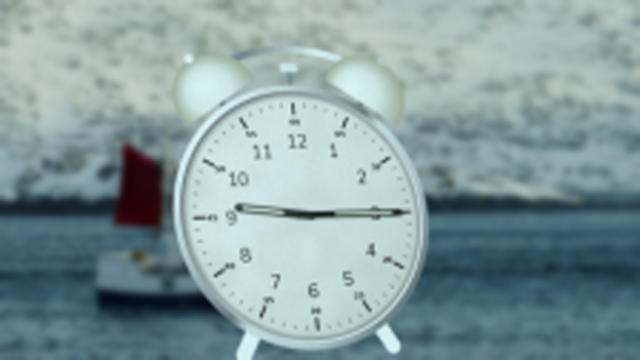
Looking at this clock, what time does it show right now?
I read 9:15
